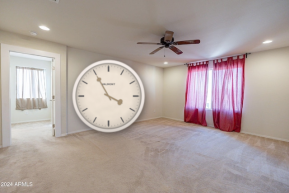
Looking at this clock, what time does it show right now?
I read 3:55
